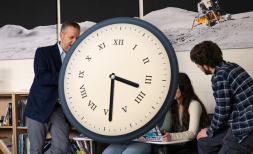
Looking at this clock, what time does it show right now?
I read 3:29
